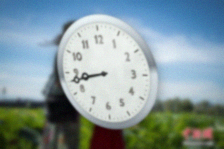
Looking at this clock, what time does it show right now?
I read 8:43
